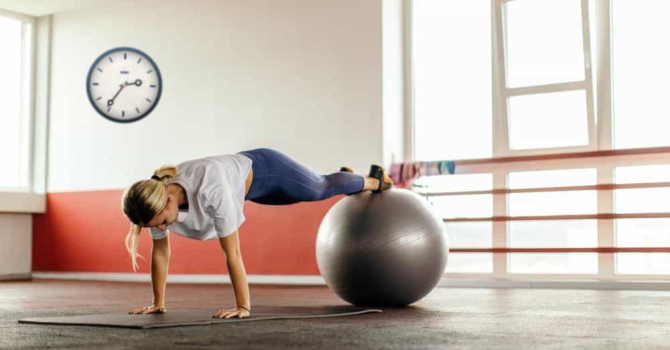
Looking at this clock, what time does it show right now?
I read 2:36
